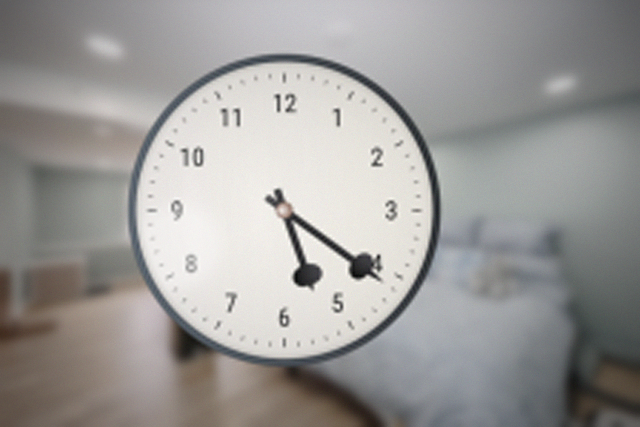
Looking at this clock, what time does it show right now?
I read 5:21
